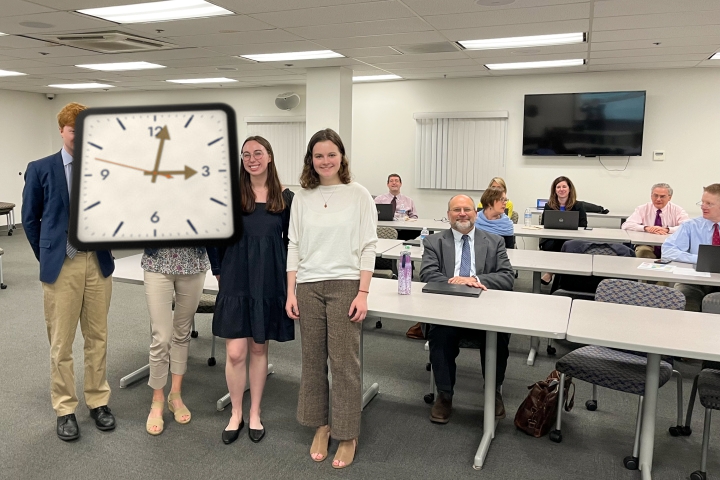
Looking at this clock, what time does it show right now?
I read 3:01:48
